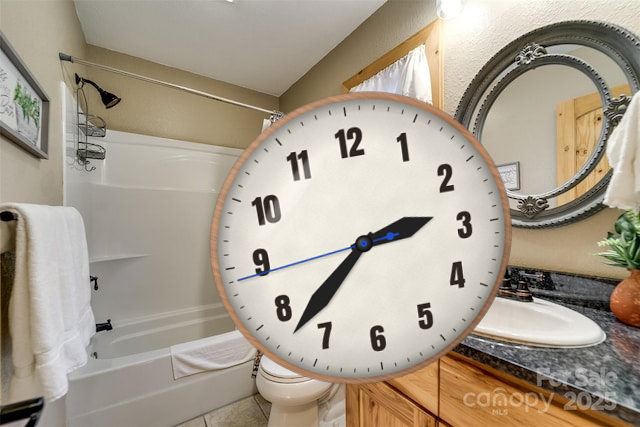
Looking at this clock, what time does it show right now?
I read 2:37:44
